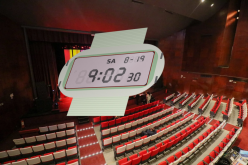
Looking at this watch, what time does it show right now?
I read 9:02:30
